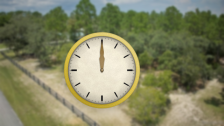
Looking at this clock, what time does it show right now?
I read 12:00
